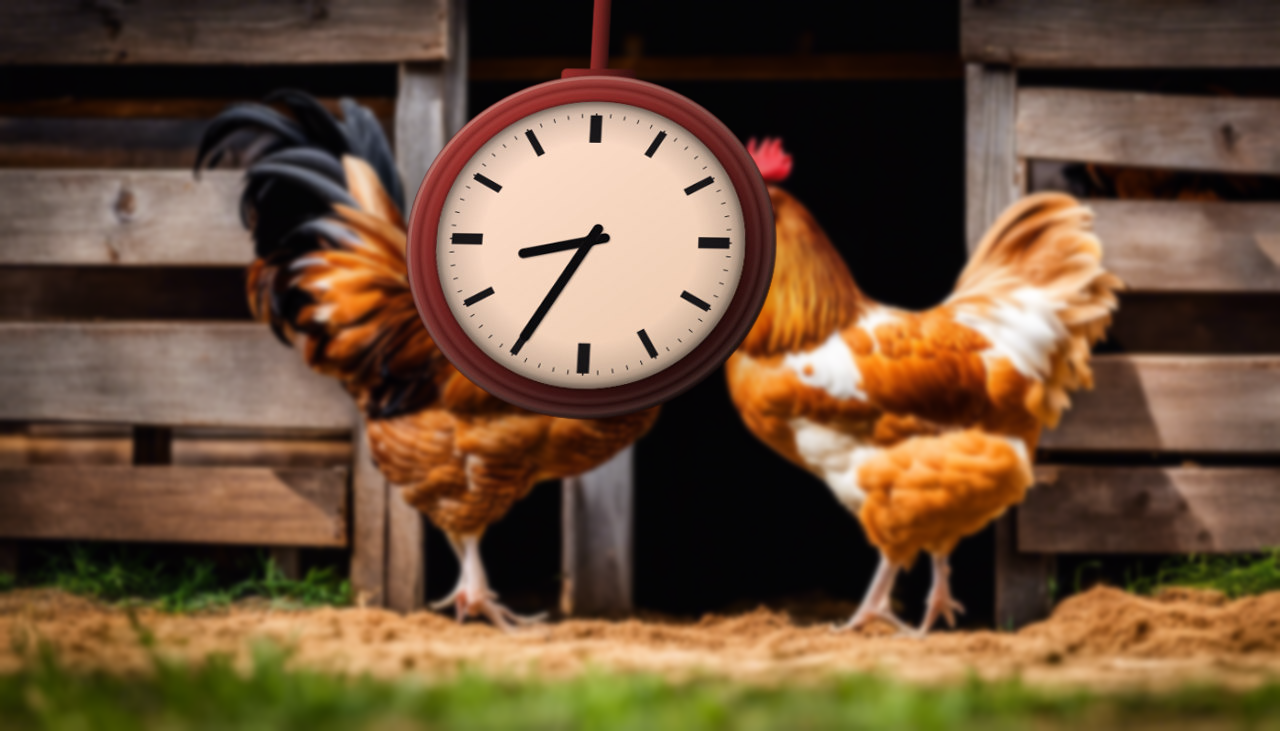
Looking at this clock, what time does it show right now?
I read 8:35
